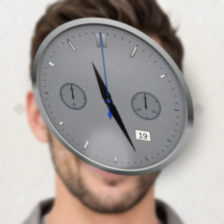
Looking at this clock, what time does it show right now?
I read 11:26
